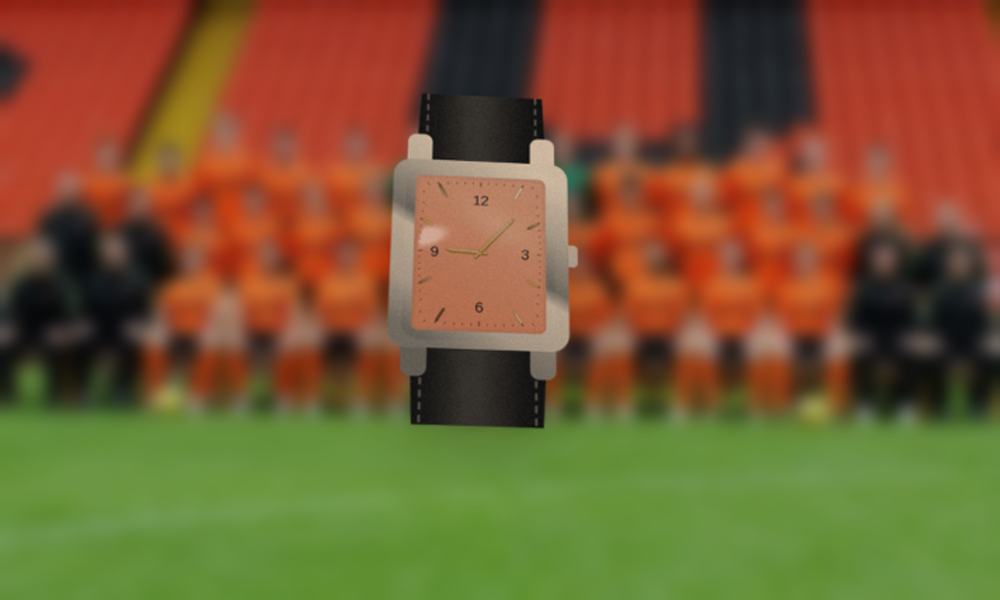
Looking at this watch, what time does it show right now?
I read 9:07
